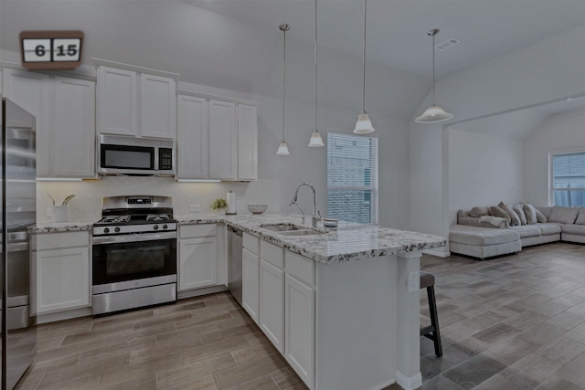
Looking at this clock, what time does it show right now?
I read 6:15
